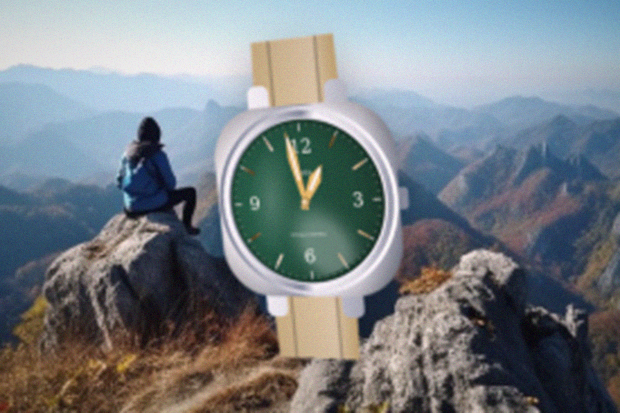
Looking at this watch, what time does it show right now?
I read 12:58
